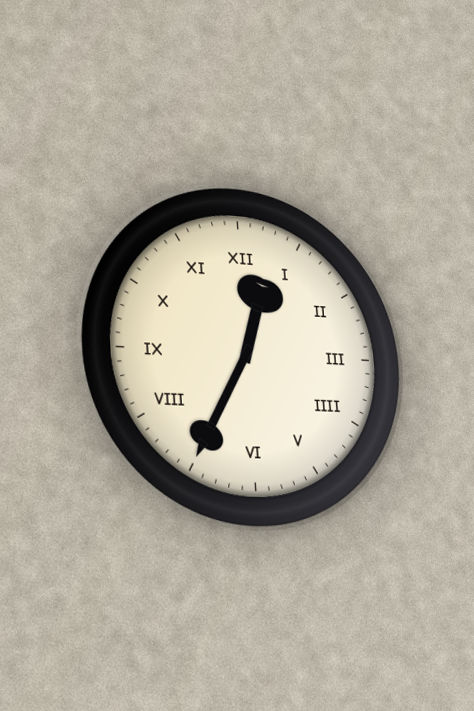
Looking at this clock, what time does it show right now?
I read 12:35
